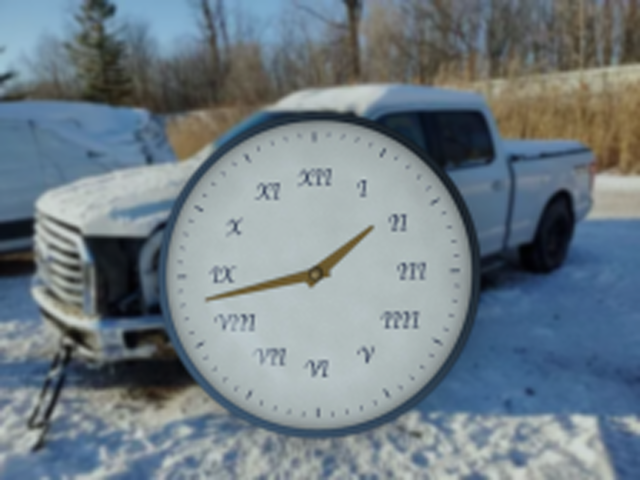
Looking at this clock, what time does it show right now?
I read 1:43
